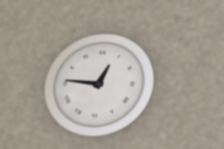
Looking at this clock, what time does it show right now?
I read 12:46
